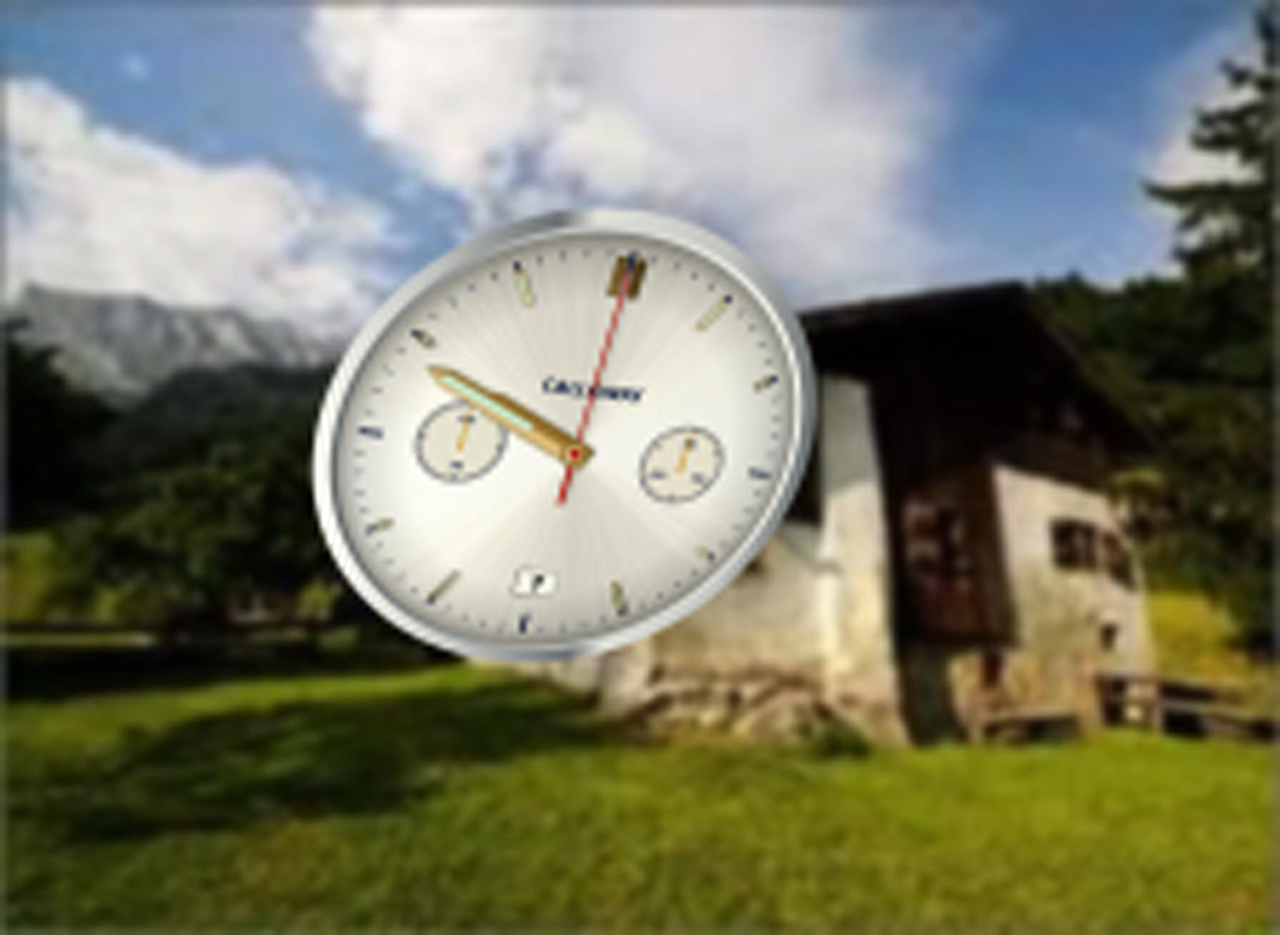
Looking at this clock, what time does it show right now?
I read 9:49
